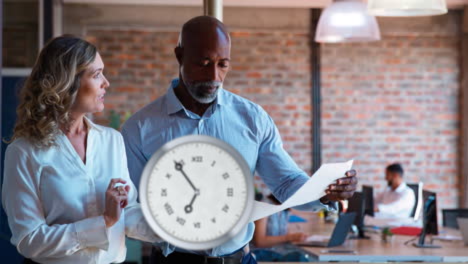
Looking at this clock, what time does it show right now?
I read 6:54
